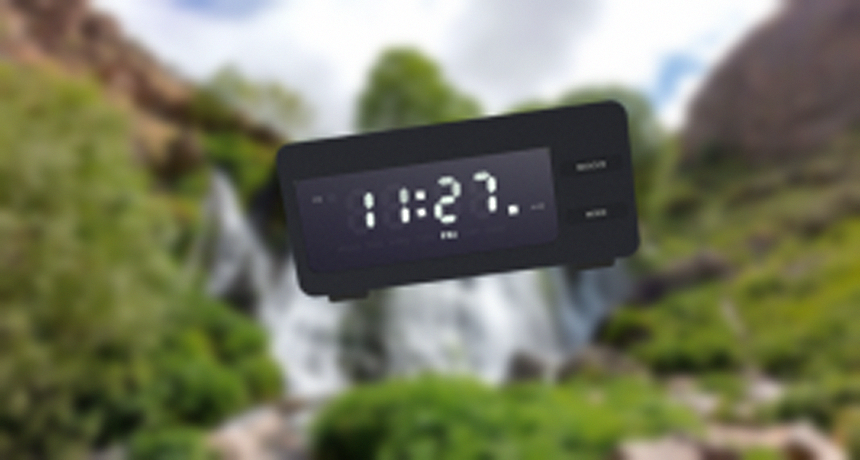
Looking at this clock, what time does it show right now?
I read 11:27
